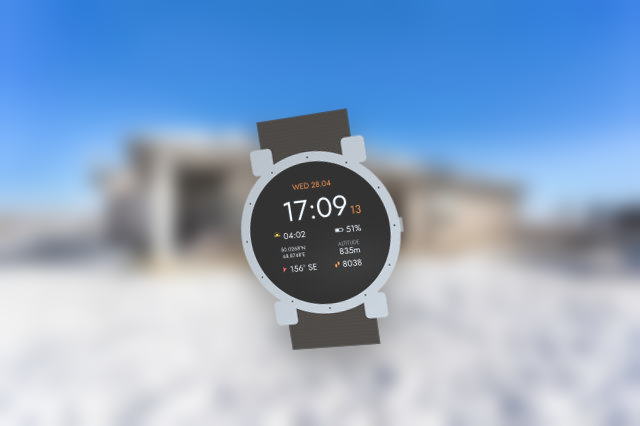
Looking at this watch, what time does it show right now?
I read 17:09:13
